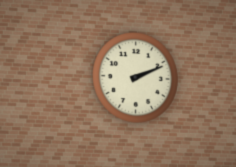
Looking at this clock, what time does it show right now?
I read 2:11
